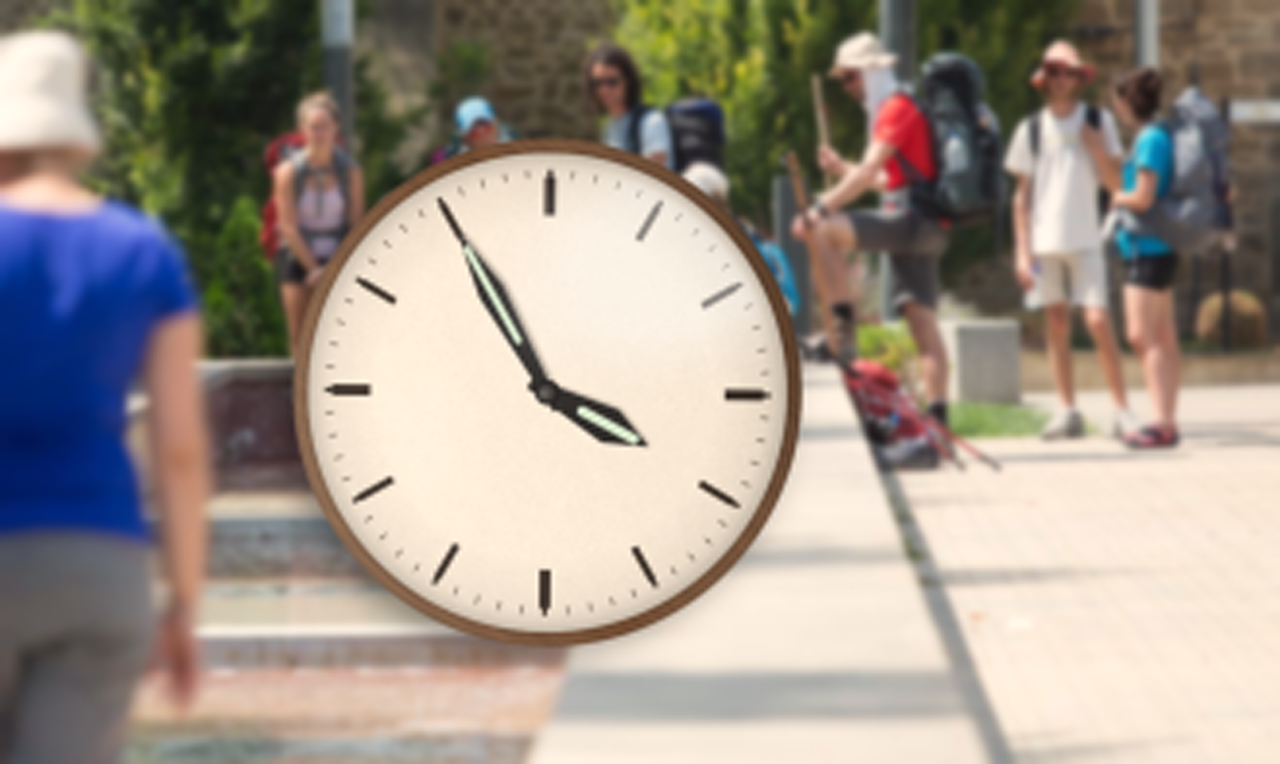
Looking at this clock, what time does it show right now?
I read 3:55
